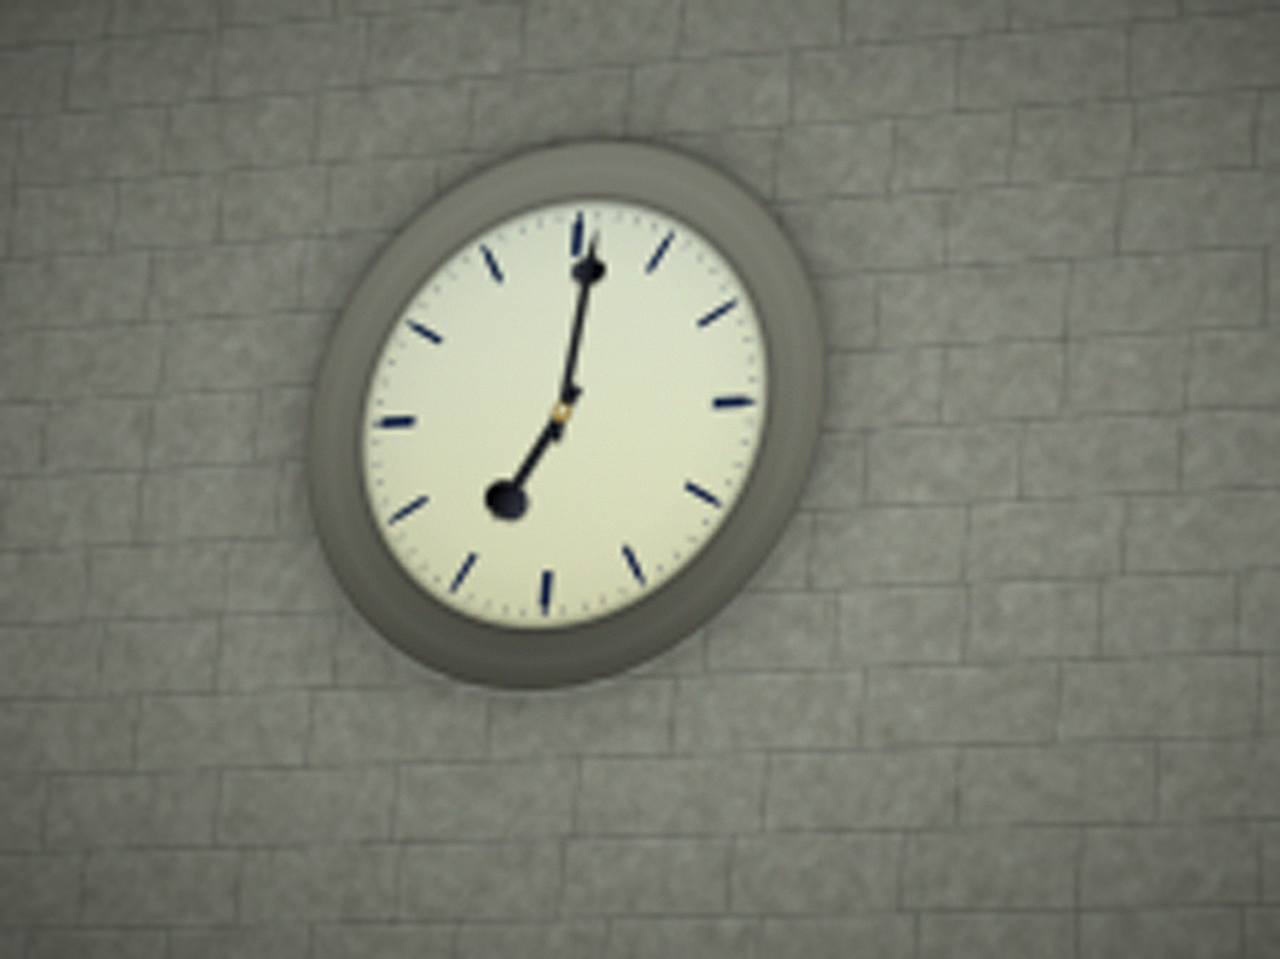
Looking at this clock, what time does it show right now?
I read 7:01
